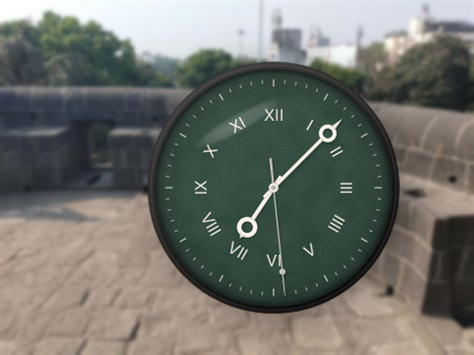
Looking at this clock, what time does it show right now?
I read 7:07:29
